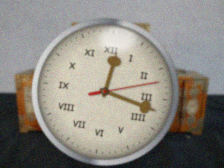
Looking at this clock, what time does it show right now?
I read 12:17:12
